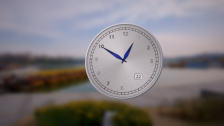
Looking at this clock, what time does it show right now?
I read 12:50
